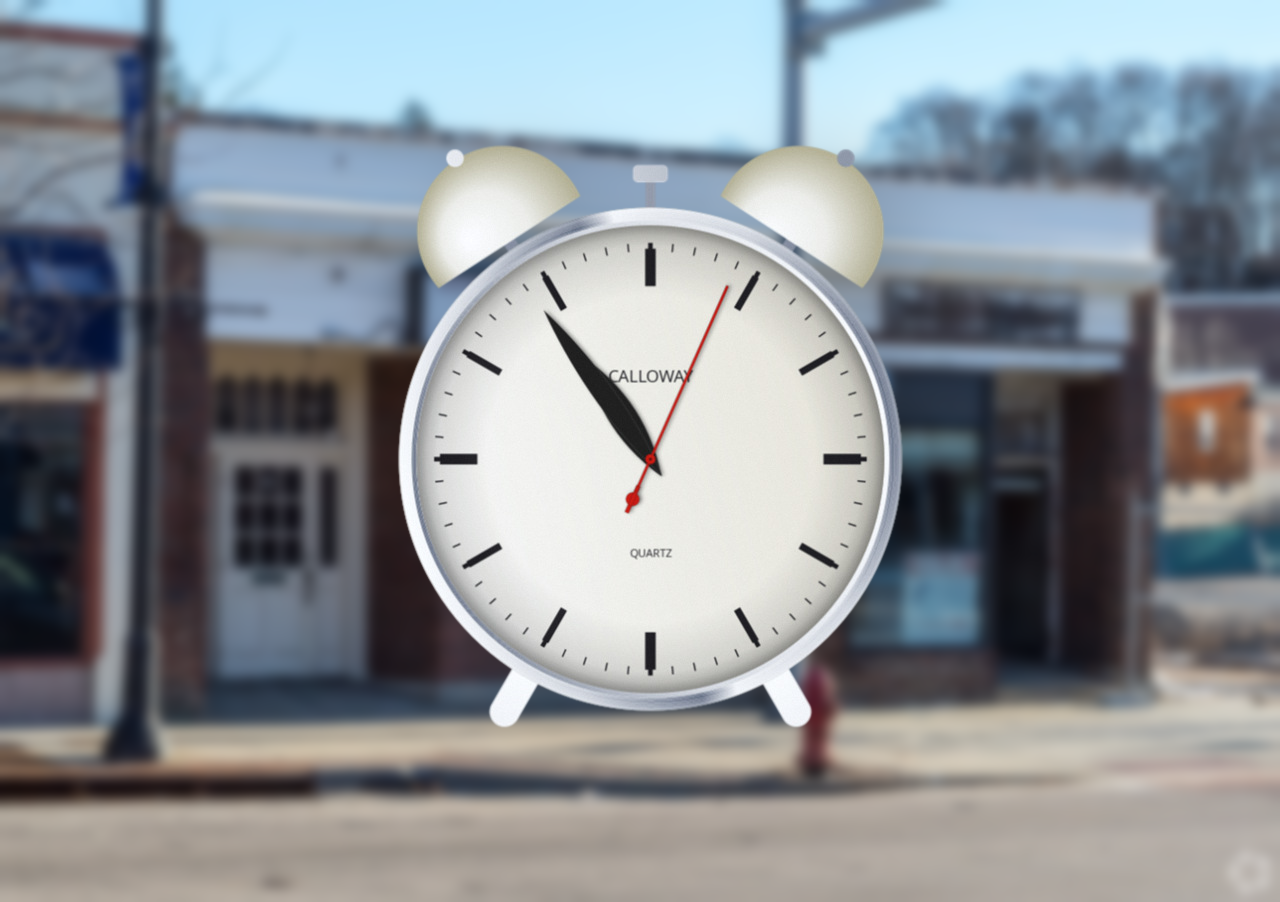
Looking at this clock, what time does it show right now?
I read 10:54:04
